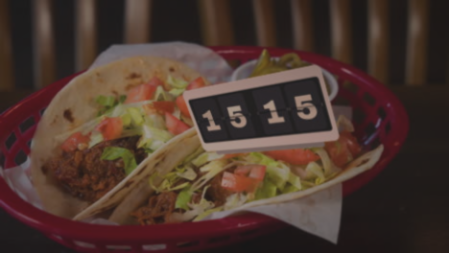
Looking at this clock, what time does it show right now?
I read 15:15
